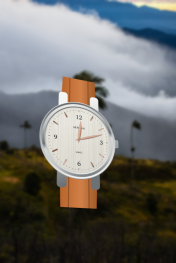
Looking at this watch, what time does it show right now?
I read 12:12
